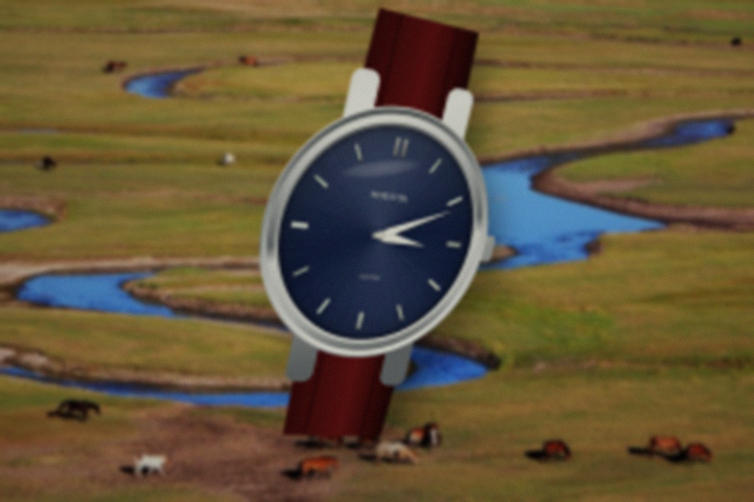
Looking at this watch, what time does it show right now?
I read 3:11
